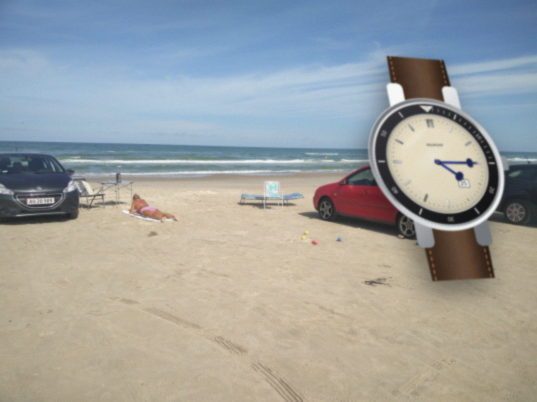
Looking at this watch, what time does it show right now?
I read 4:15
